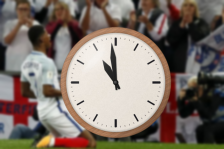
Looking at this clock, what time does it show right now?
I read 10:59
